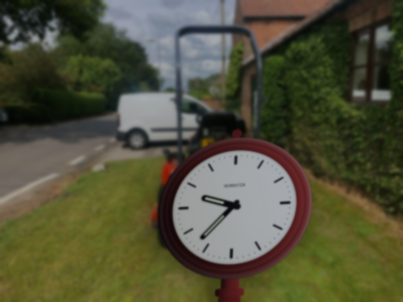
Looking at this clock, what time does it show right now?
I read 9:37
